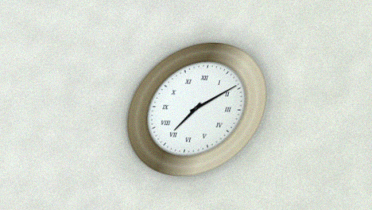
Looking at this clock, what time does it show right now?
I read 7:09
